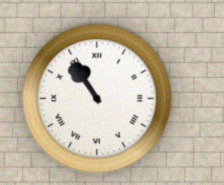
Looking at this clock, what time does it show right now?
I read 10:54
